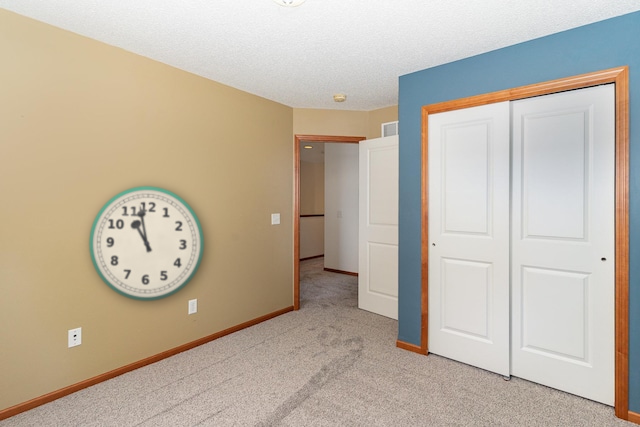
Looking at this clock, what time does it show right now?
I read 10:58
